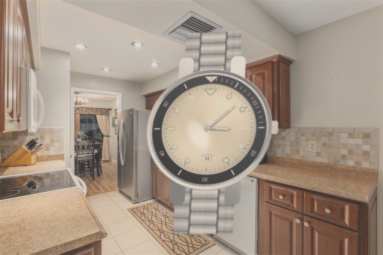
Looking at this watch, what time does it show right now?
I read 3:08
